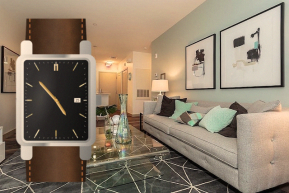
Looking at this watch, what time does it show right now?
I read 4:53
